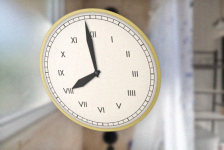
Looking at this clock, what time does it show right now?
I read 7:59
